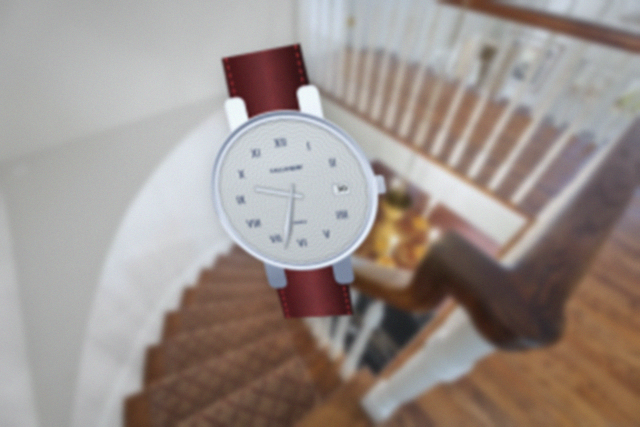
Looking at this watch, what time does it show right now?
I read 9:33
